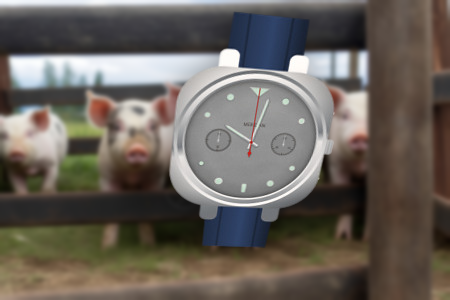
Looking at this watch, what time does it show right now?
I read 10:02
